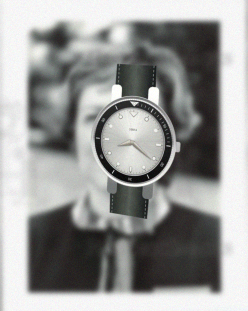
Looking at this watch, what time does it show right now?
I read 8:21
